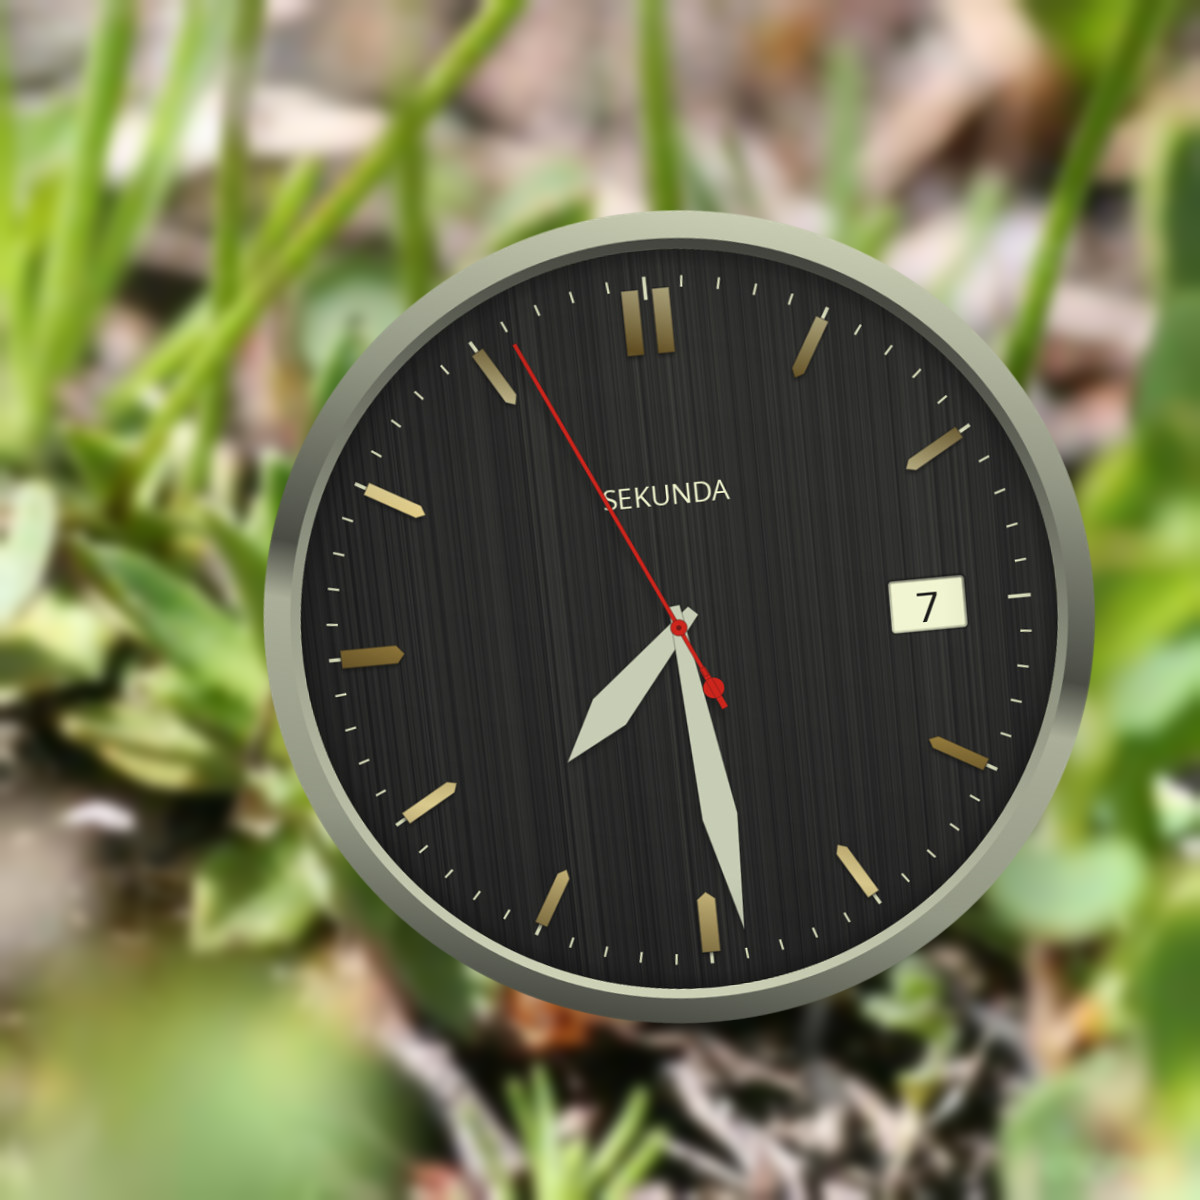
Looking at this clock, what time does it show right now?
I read 7:28:56
